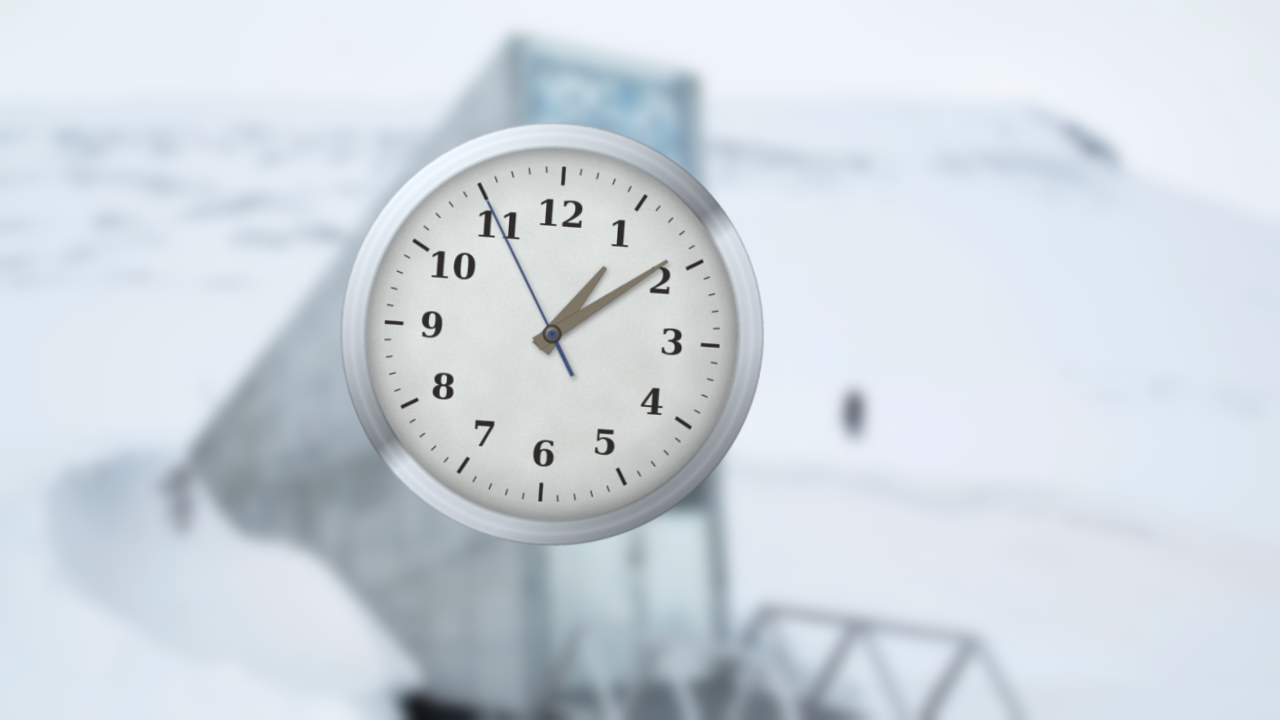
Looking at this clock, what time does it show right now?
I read 1:08:55
